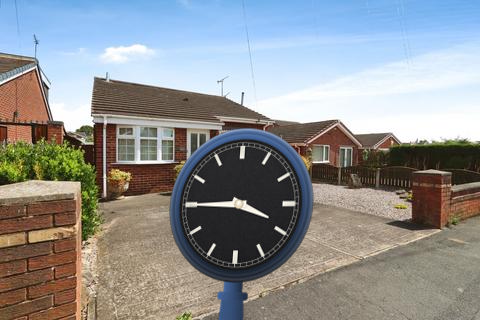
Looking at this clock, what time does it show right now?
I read 3:45
